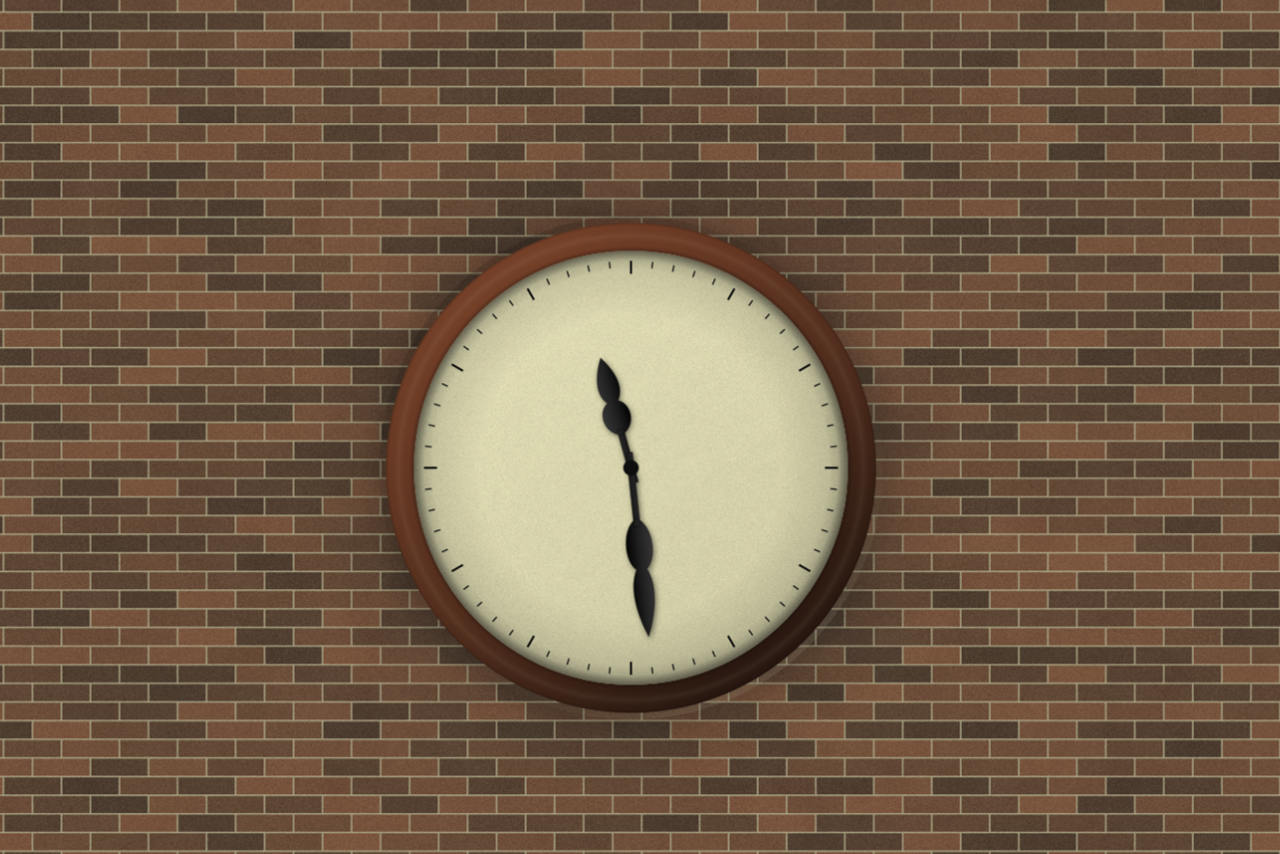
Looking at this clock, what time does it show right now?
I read 11:29
